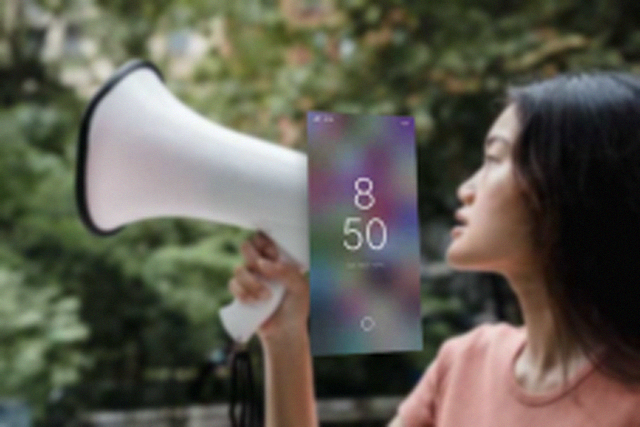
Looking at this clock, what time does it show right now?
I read 8:50
